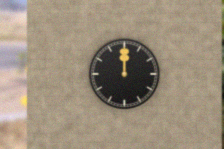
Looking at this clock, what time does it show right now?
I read 12:00
